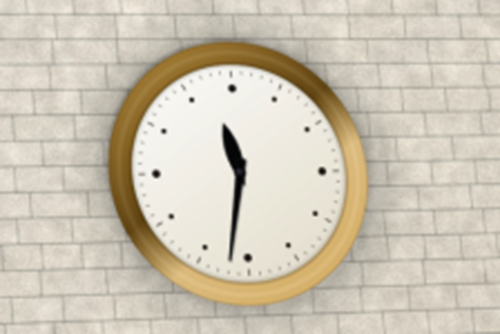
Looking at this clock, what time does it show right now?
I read 11:32
